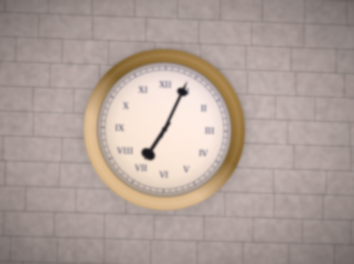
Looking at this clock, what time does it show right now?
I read 7:04
